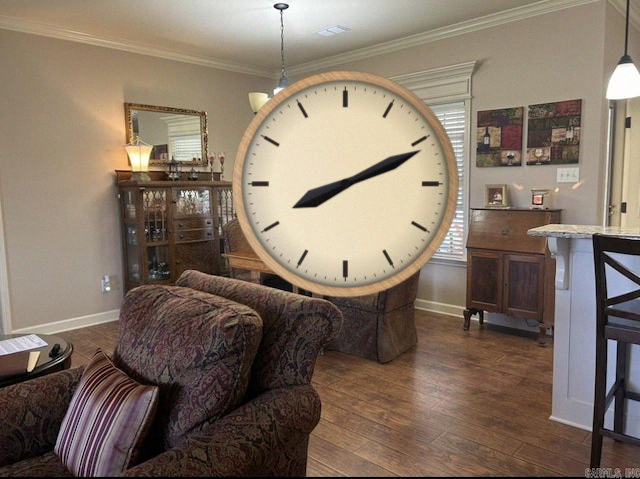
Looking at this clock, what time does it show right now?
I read 8:11
